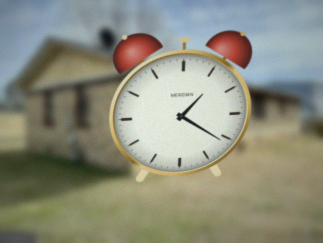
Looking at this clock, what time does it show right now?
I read 1:21
